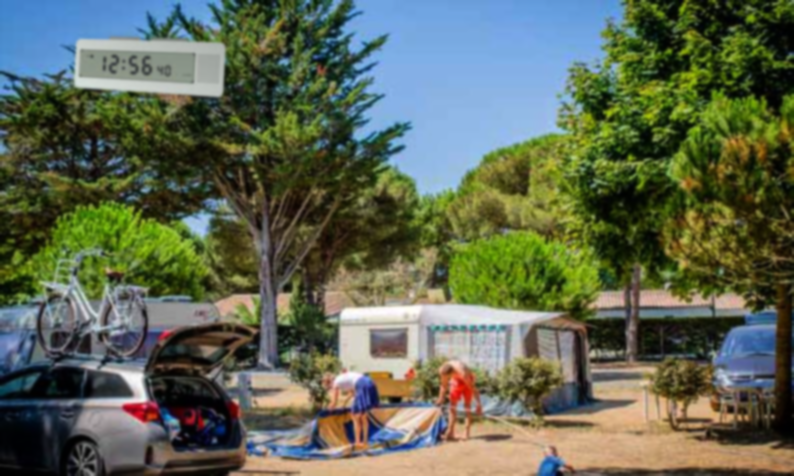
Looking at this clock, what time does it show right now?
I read 12:56
